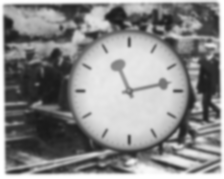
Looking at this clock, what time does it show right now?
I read 11:13
